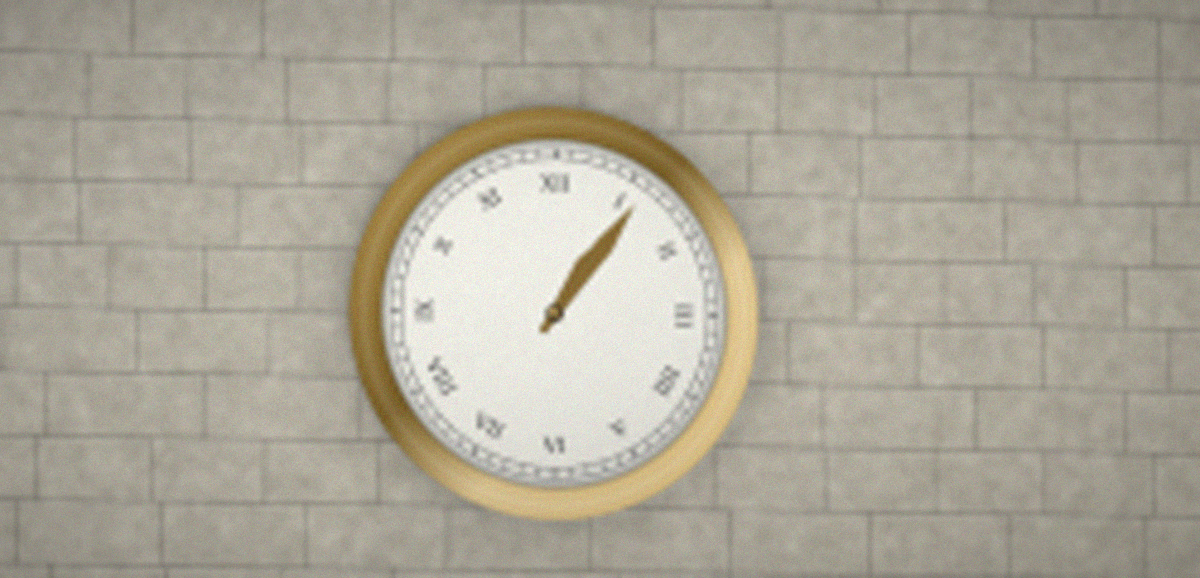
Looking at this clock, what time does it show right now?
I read 1:06
